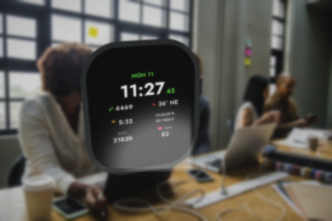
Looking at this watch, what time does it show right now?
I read 11:27
